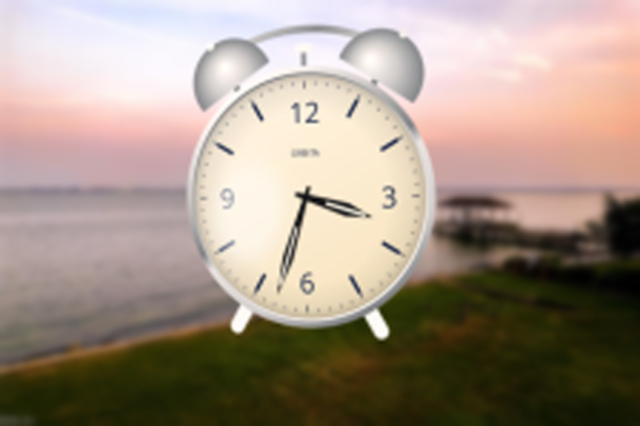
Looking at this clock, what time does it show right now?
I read 3:33
